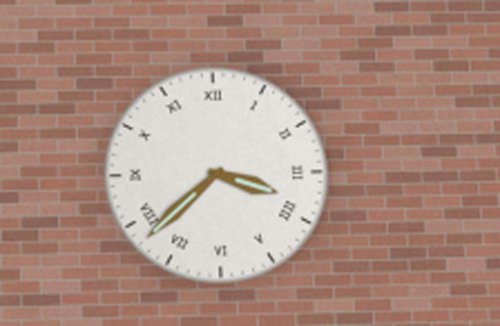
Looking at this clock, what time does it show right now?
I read 3:38
